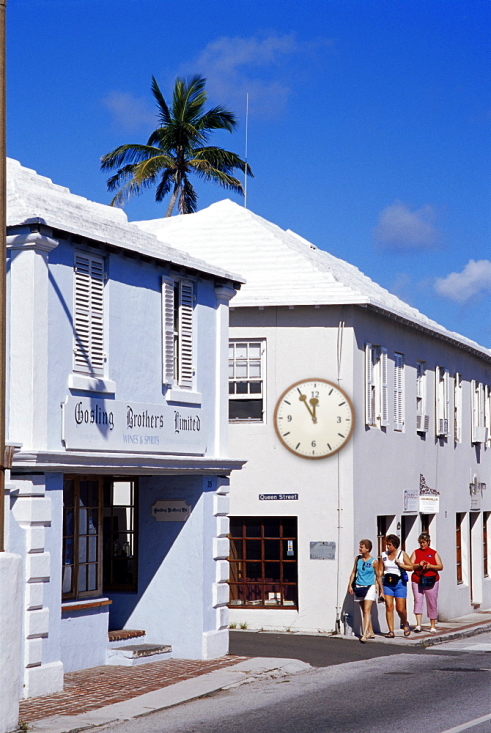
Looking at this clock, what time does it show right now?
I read 11:55
